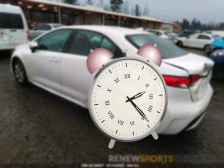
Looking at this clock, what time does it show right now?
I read 2:24
